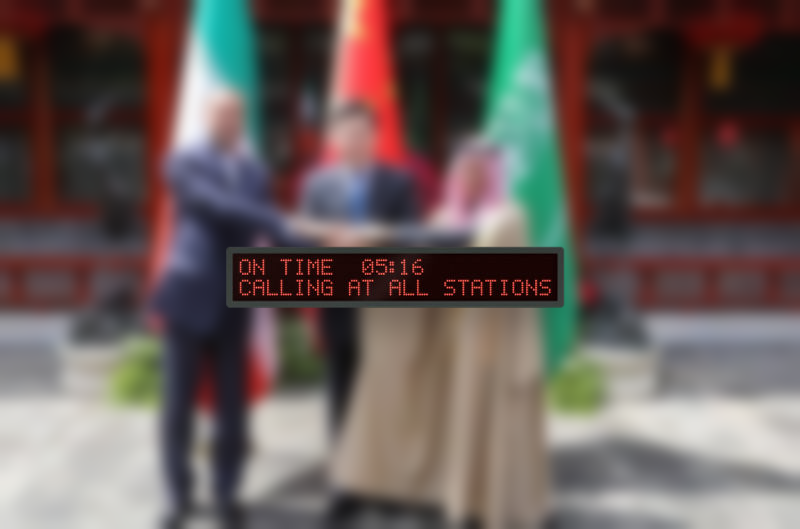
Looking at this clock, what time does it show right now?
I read 5:16
